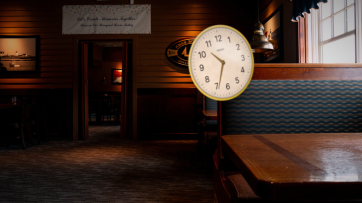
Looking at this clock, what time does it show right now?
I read 10:34
